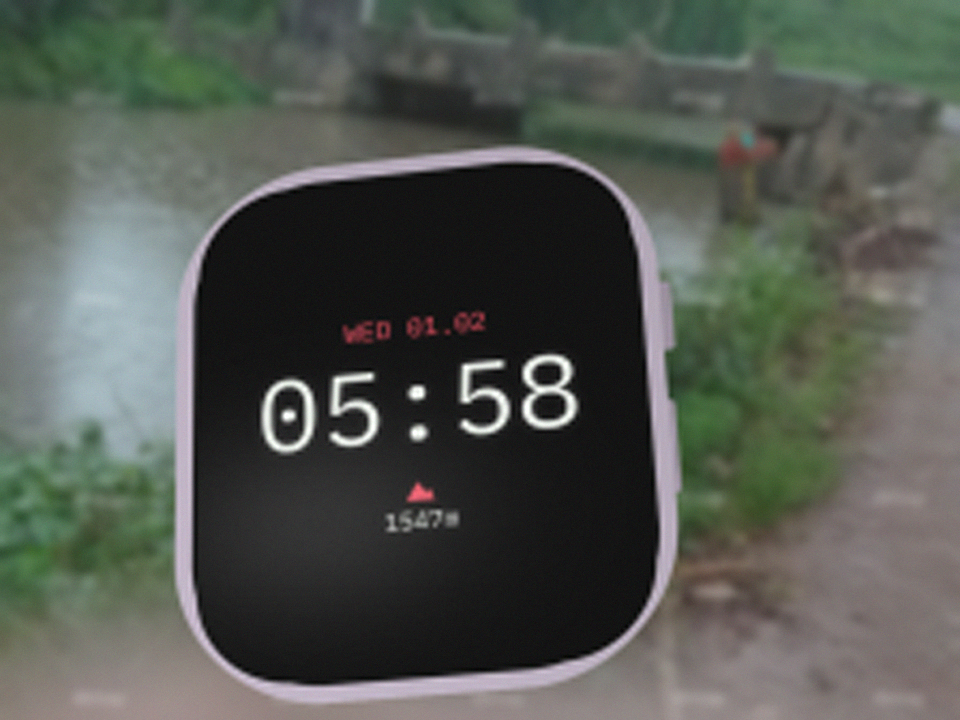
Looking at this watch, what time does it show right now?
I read 5:58
